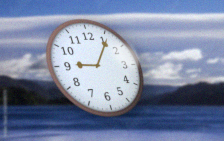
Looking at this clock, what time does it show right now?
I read 9:06
